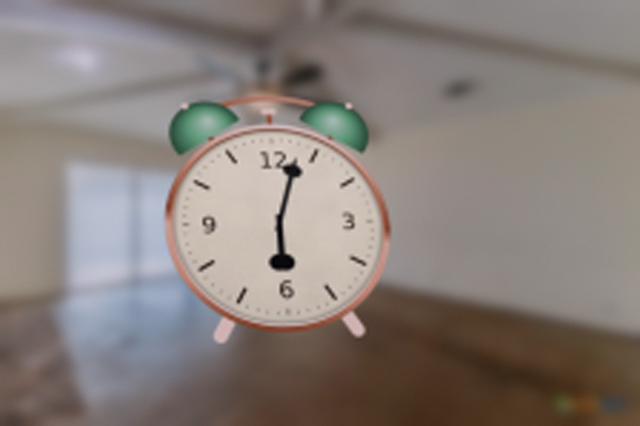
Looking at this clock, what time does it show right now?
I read 6:03
